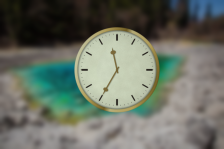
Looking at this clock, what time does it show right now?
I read 11:35
